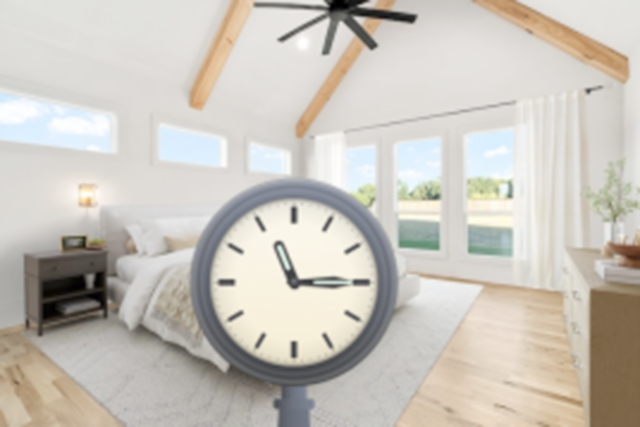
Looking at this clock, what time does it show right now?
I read 11:15
